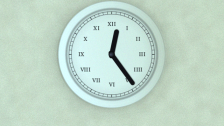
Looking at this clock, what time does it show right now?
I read 12:24
